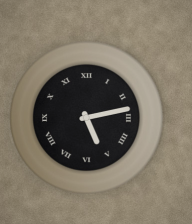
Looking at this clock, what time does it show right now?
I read 5:13
